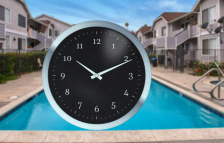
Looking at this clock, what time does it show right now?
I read 10:11
